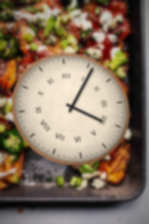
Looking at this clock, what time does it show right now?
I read 4:06
